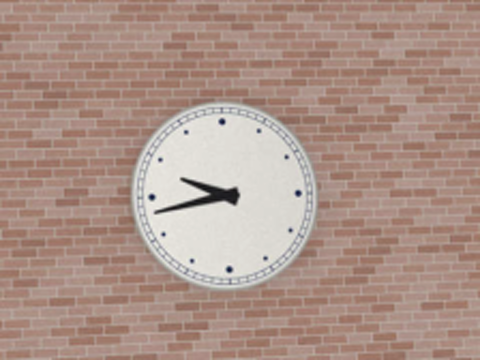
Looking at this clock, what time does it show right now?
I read 9:43
